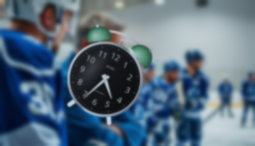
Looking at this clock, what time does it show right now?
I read 4:34
